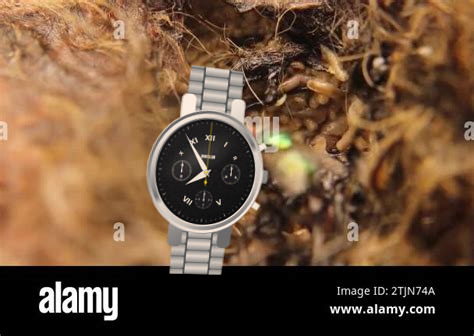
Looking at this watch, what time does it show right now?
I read 7:54
